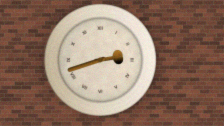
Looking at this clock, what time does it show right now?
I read 2:42
